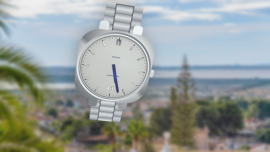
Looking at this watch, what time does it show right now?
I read 5:27
